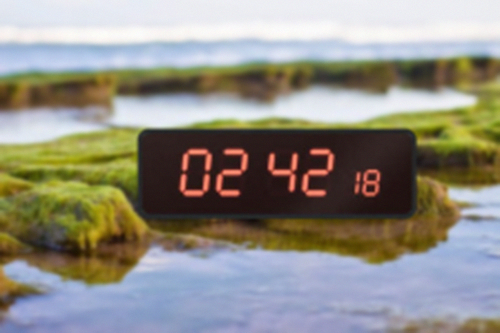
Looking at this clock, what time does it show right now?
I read 2:42:18
